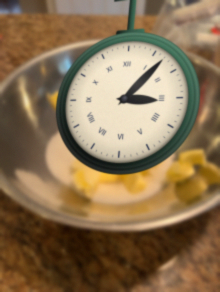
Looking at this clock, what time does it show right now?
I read 3:07
